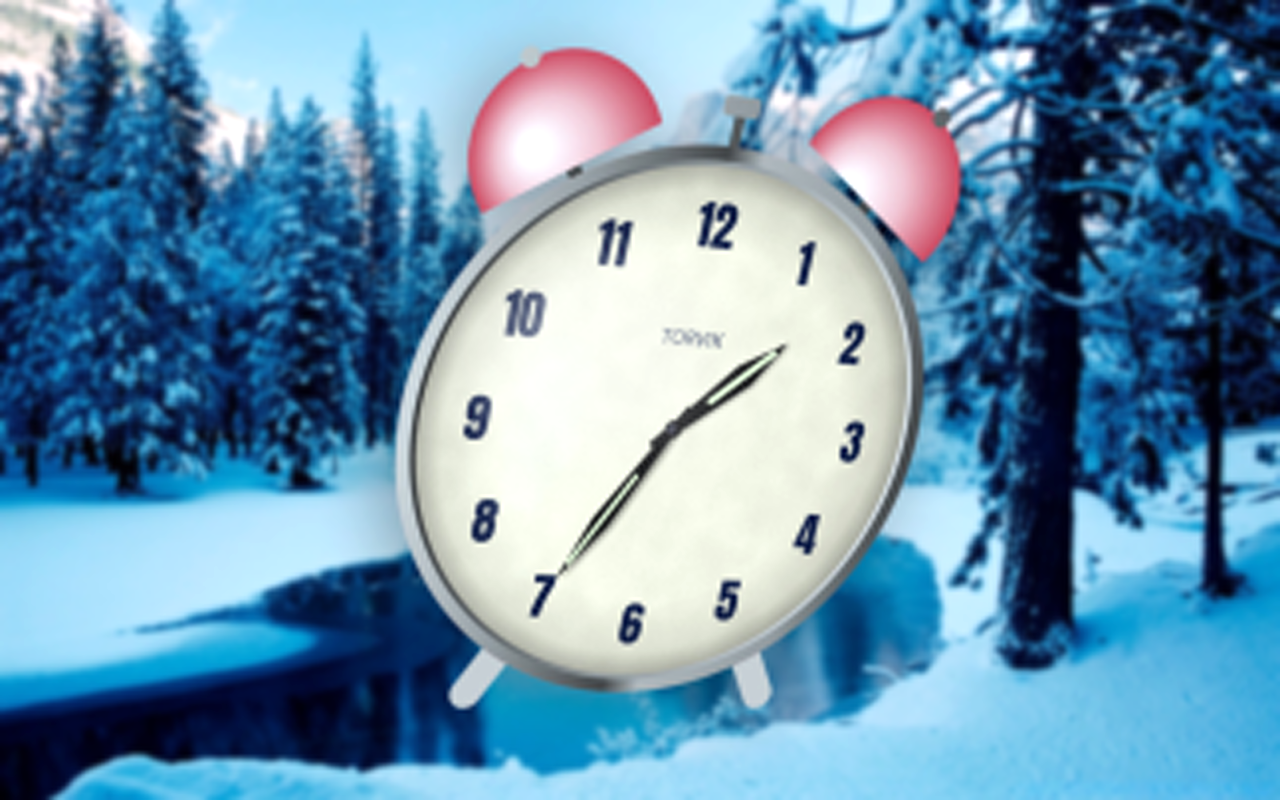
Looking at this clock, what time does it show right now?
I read 1:35
